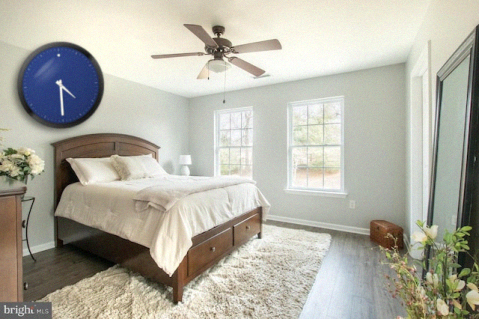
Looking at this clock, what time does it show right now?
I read 4:30
